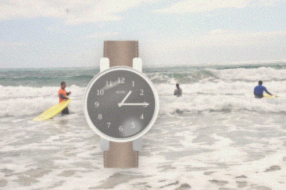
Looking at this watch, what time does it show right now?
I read 1:15
